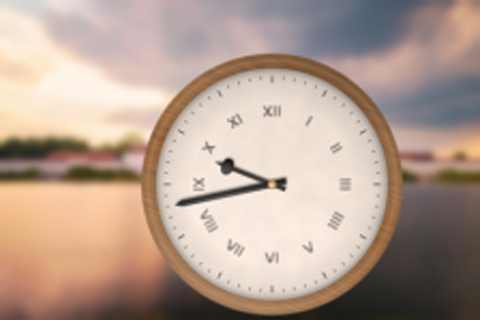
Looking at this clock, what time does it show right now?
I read 9:43
